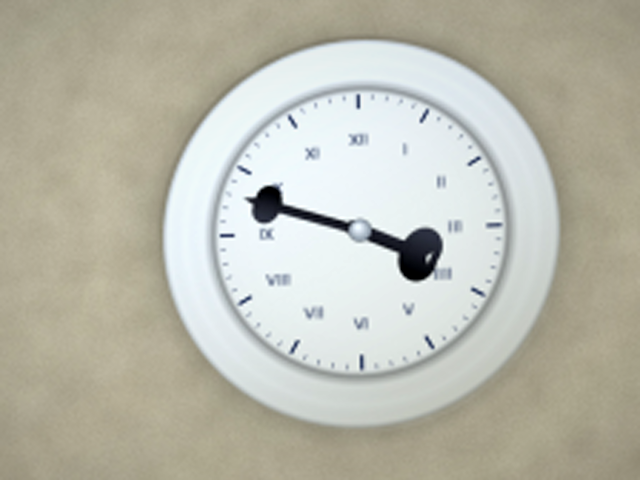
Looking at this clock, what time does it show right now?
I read 3:48
